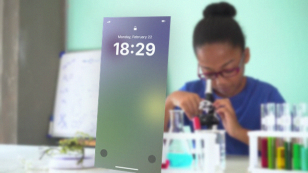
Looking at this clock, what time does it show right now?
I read 18:29
